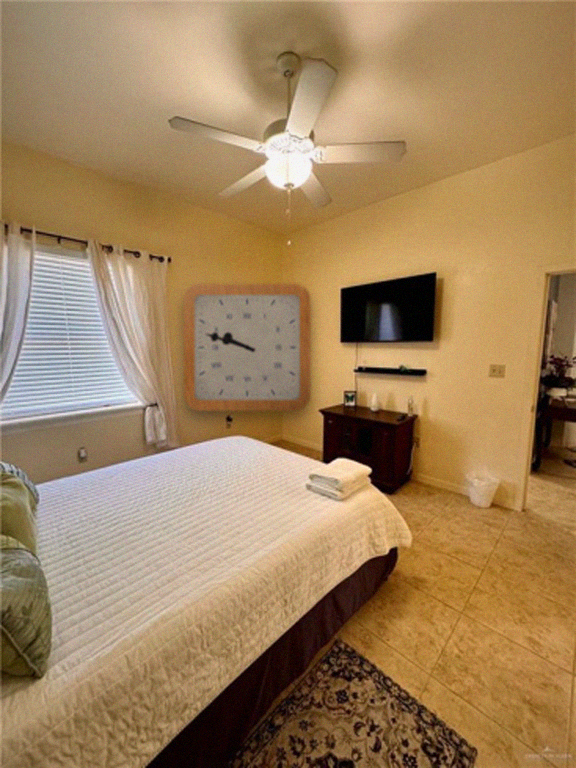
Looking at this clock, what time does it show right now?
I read 9:48
